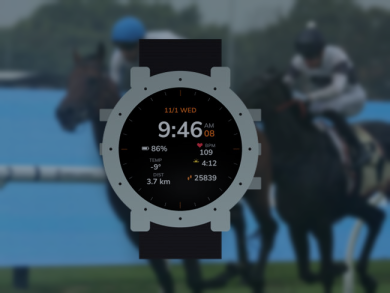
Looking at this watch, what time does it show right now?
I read 9:46:08
